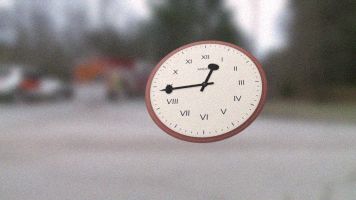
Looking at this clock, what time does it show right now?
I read 12:44
